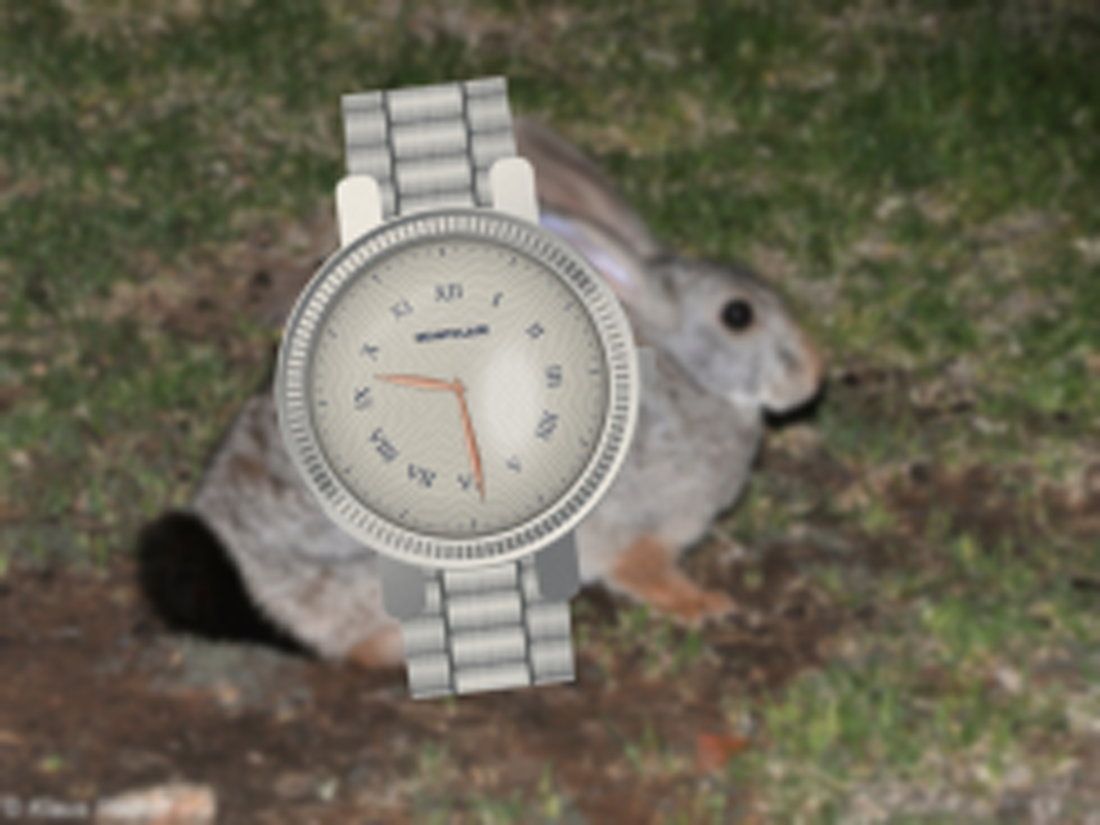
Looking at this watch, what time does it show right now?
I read 9:29
